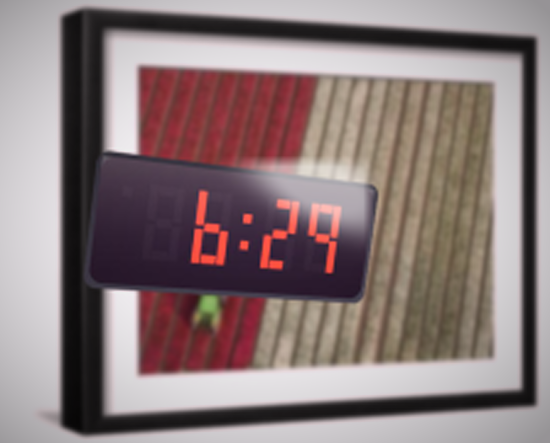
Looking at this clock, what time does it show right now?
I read 6:29
